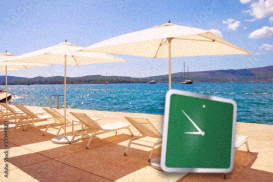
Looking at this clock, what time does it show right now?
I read 8:52
